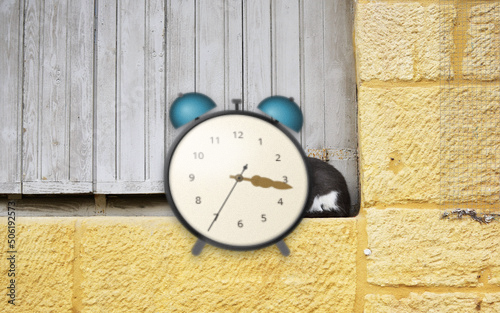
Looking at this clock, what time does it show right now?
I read 3:16:35
